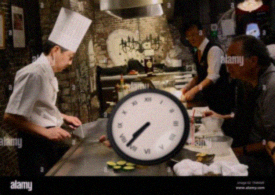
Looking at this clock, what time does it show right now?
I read 7:37
